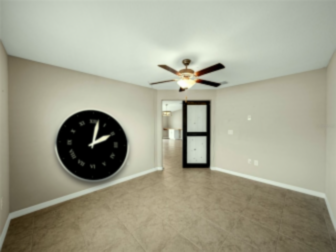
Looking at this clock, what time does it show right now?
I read 2:02
